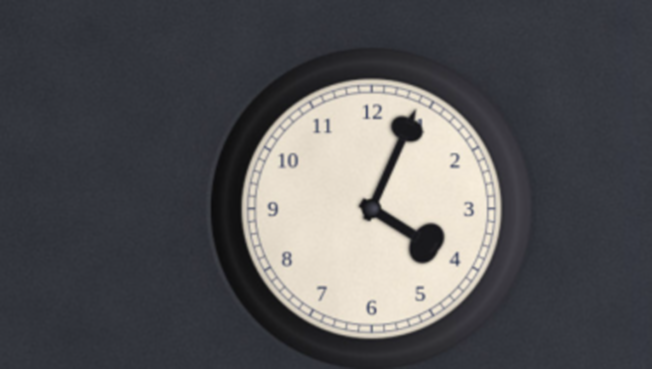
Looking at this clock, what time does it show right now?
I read 4:04
